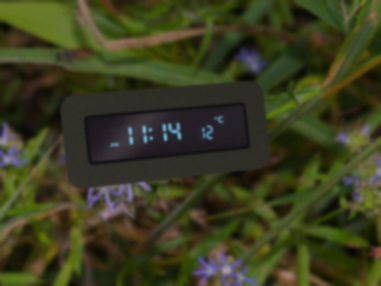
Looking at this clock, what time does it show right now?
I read 11:14
